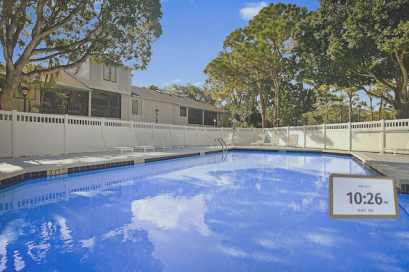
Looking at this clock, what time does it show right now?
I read 10:26
